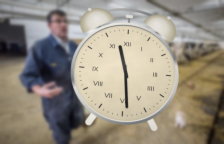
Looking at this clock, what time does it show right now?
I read 11:29
